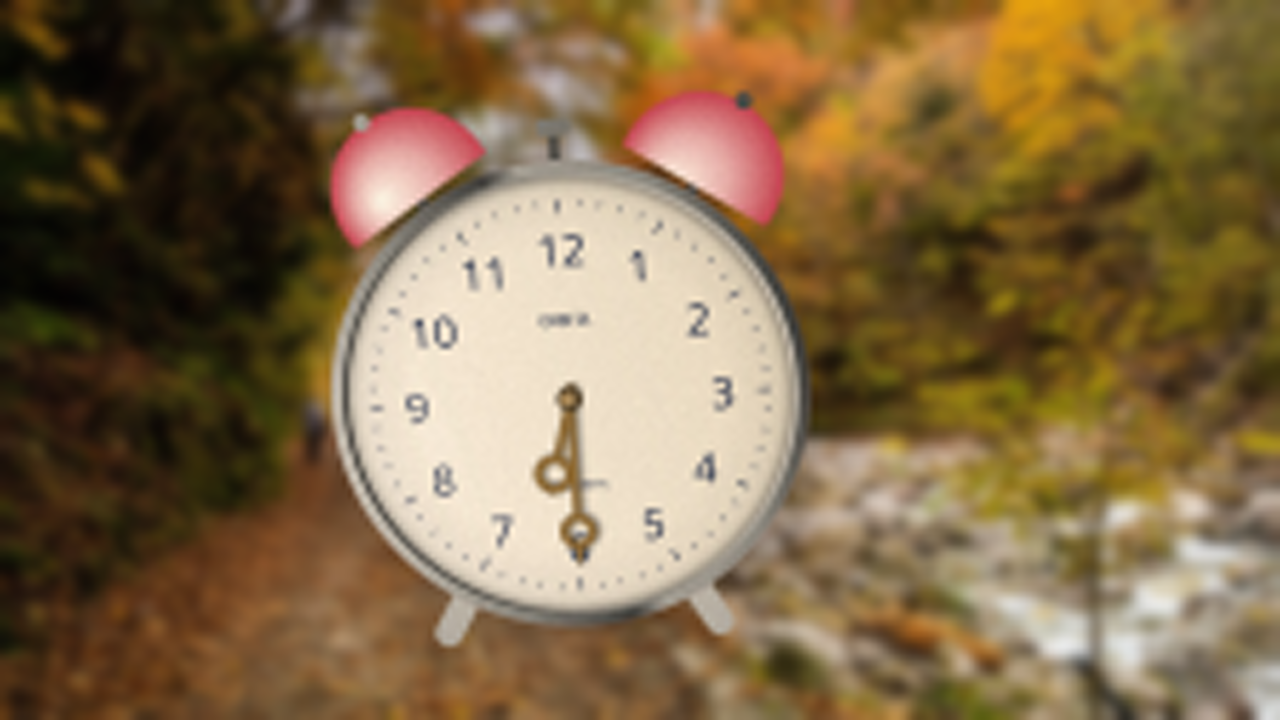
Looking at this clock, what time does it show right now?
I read 6:30
